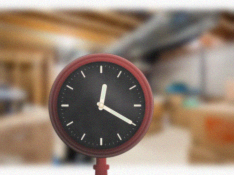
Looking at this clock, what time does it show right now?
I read 12:20
